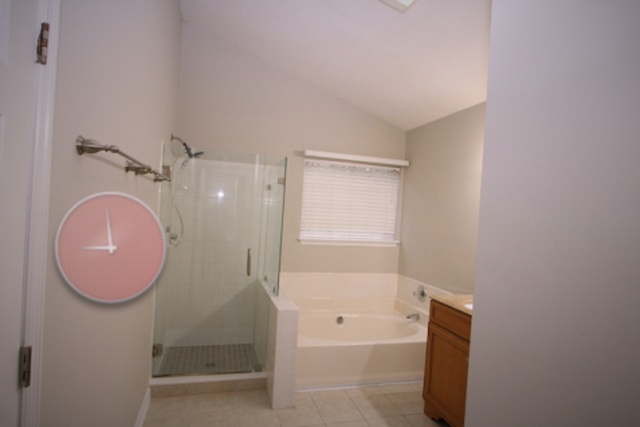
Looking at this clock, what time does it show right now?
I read 8:59
